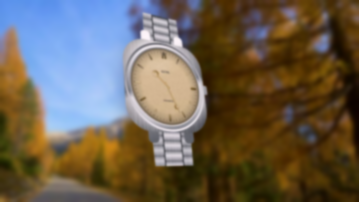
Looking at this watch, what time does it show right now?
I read 10:26
